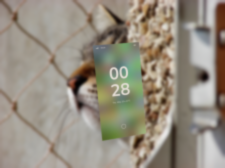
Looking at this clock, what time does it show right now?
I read 0:28
